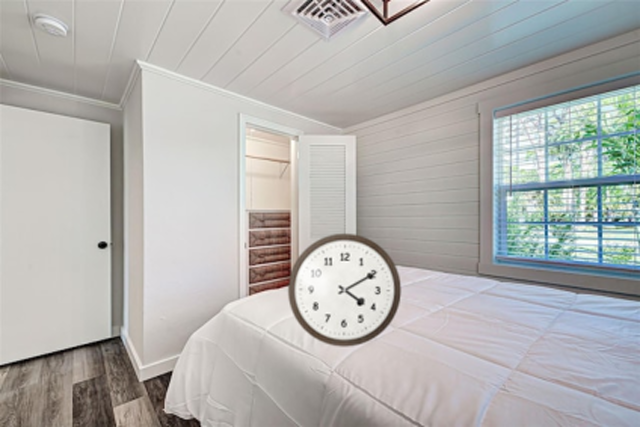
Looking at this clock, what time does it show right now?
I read 4:10
